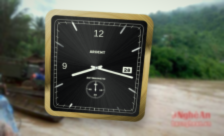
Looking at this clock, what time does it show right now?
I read 8:17
